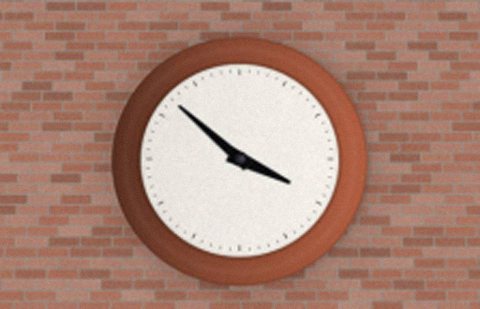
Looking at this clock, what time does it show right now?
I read 3:52
